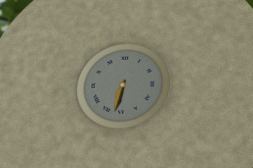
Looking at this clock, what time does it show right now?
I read 6:32
